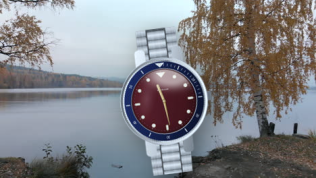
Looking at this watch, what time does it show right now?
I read 11:29
